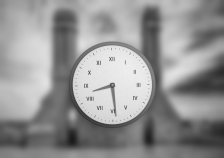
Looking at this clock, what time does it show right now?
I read 8:29
